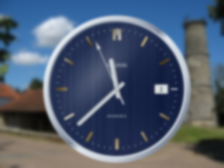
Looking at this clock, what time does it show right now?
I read 11:37:56
